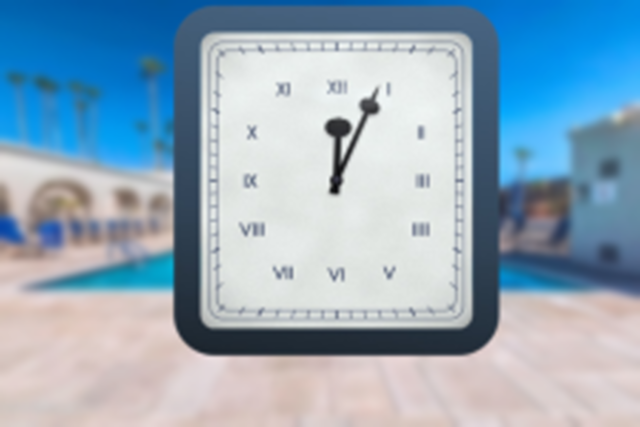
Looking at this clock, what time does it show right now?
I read 12:04
